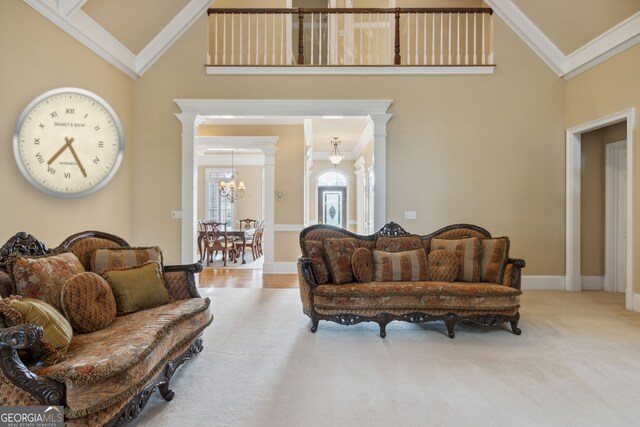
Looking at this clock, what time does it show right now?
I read 7:25
